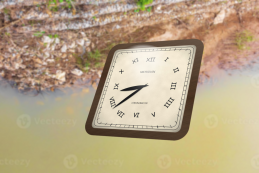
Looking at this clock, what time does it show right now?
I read 8:38
